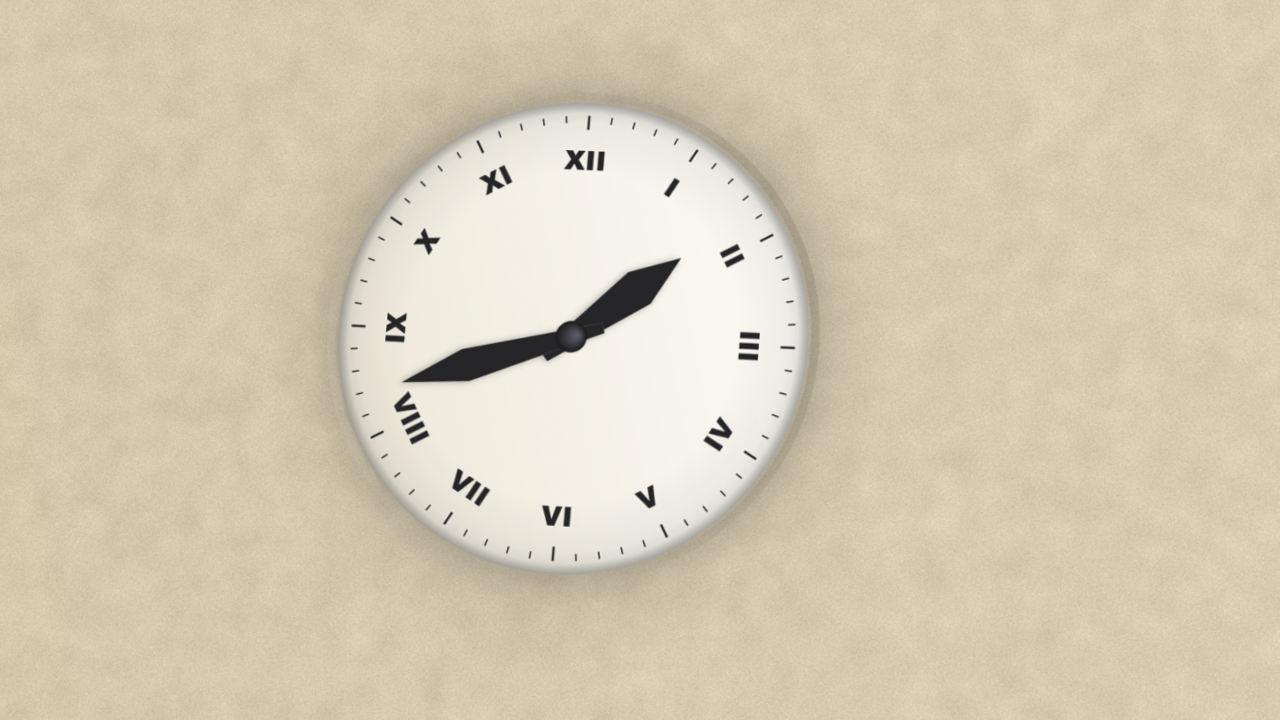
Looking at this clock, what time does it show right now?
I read 1:42
